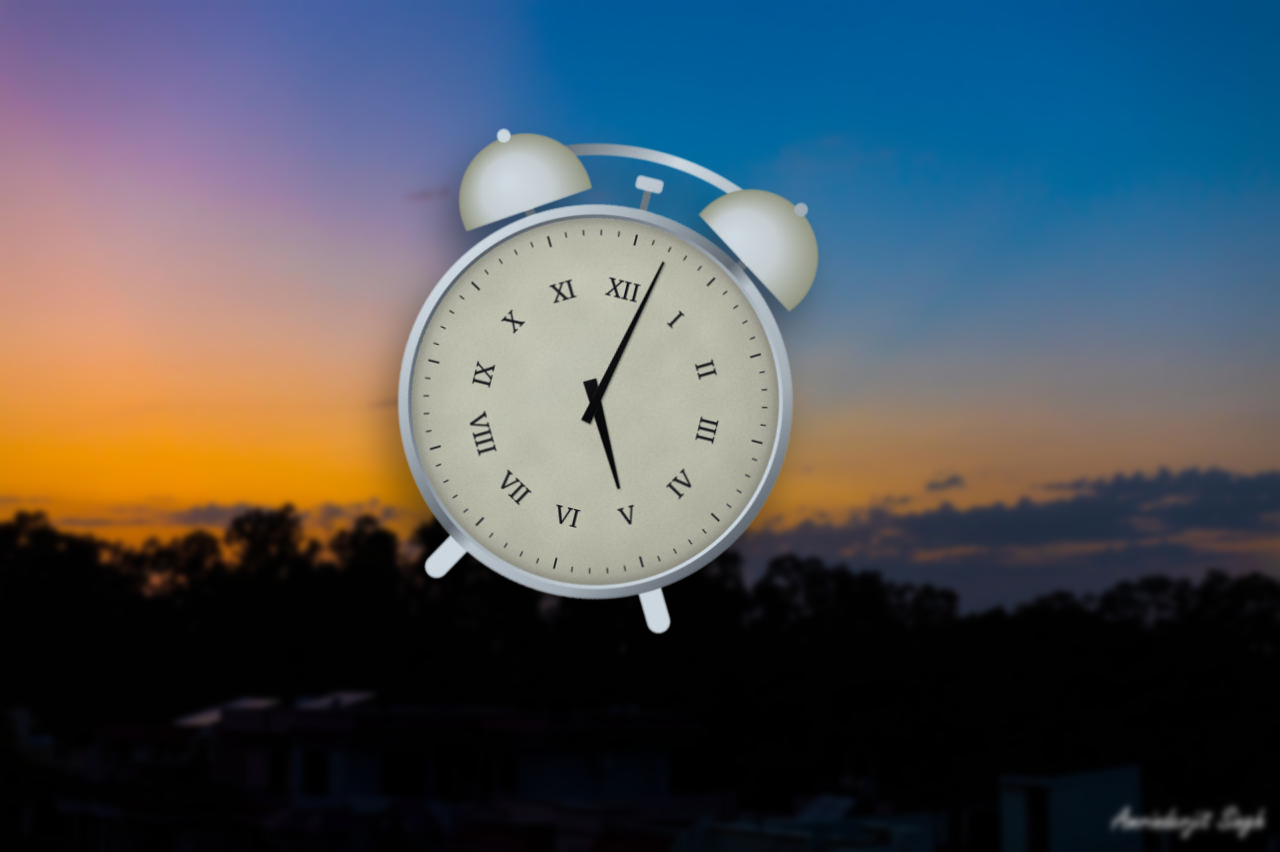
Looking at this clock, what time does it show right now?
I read 5:02
